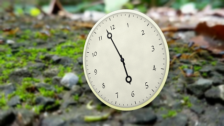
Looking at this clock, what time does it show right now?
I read 5:58
